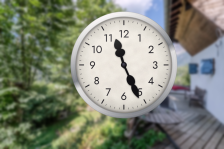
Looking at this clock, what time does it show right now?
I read 11:26
